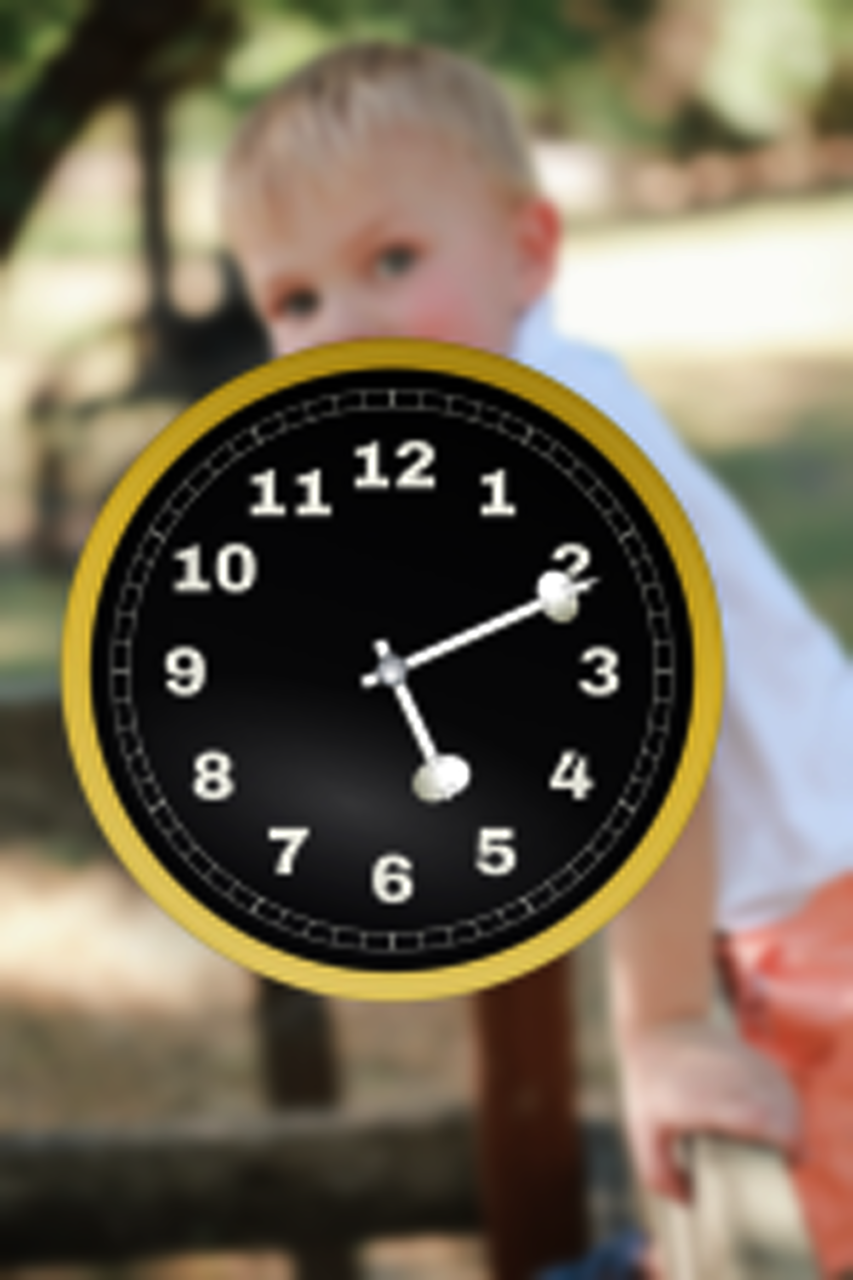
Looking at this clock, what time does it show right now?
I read 5:11
